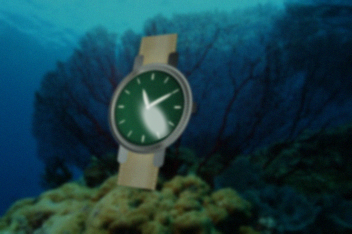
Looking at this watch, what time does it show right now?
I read 11:10
